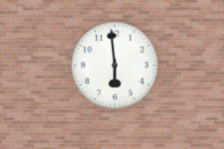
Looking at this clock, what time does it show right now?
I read 5:59
